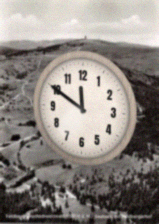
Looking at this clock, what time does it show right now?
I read 11:50
